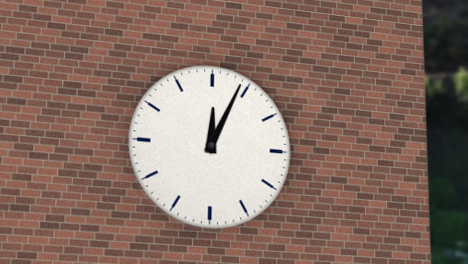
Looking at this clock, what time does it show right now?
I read 12:04
